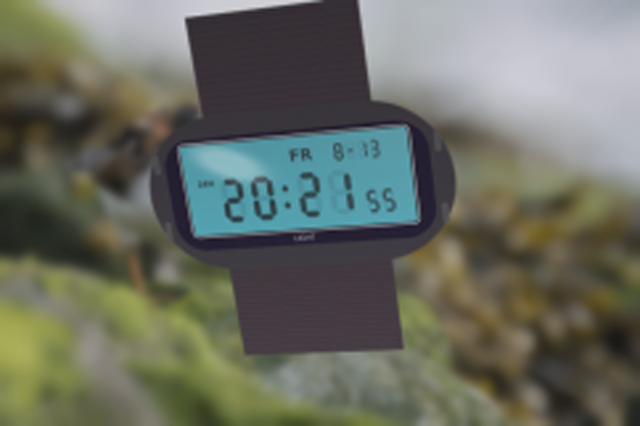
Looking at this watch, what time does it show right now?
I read 20:21:55
